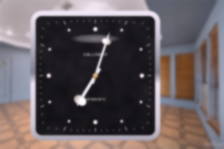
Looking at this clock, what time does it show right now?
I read 7:03
